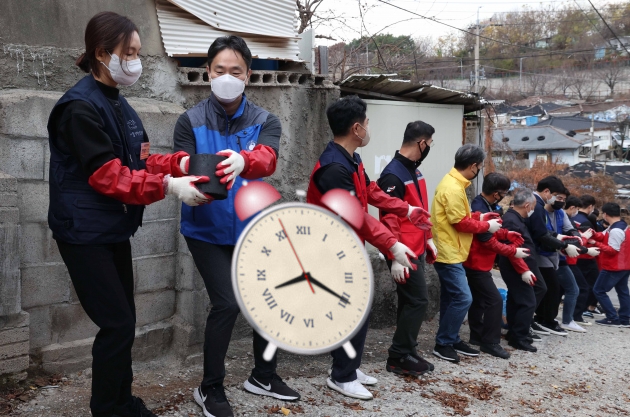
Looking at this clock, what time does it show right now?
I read 8:19:56
